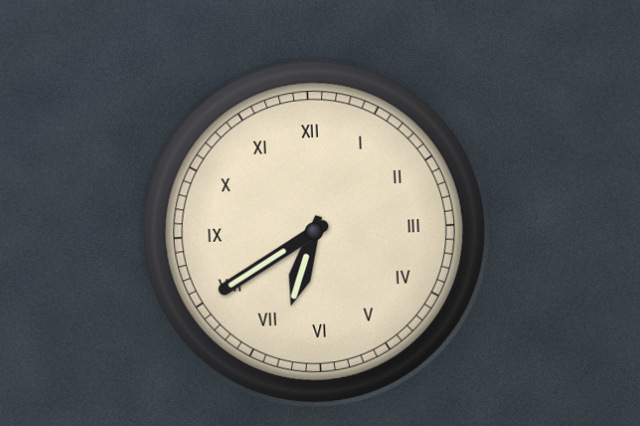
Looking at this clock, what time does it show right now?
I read 6:40
